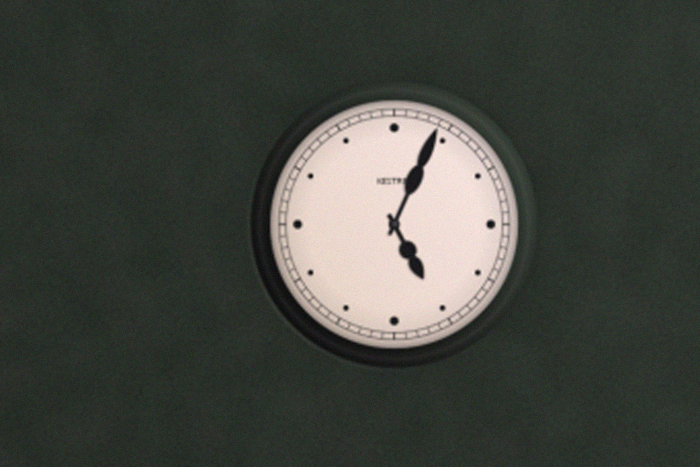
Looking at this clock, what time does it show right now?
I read 5:04
